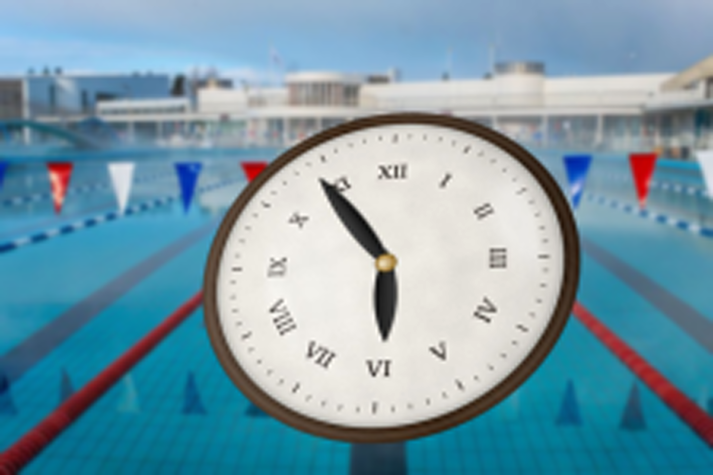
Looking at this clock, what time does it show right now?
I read 5:54
